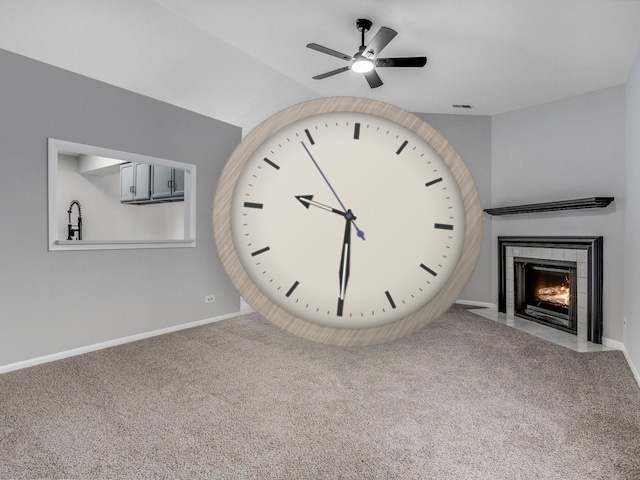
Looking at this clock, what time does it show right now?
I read 9:29:54
